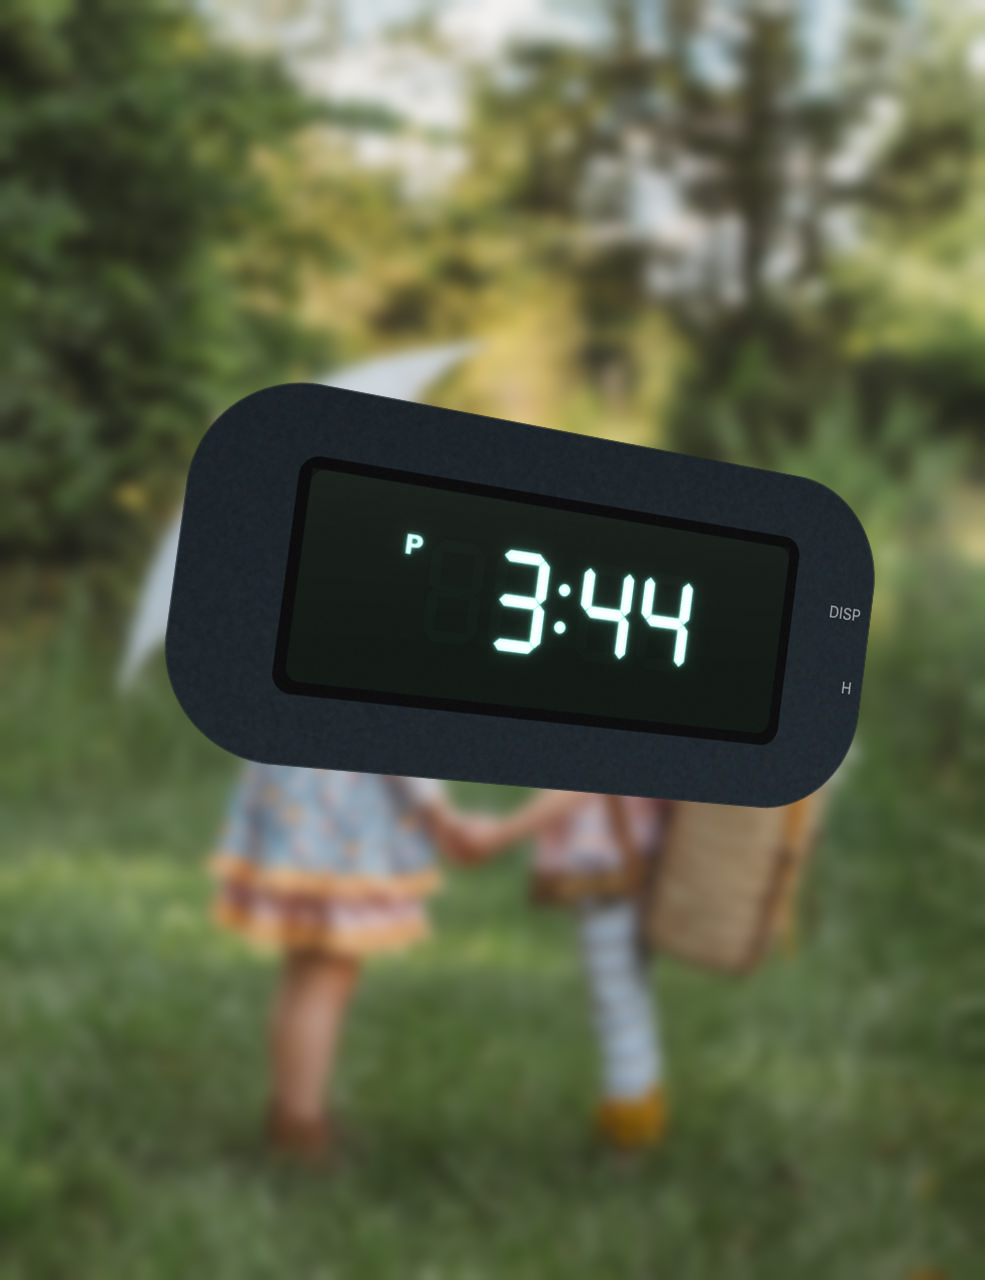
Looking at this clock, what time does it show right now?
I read 3:44
